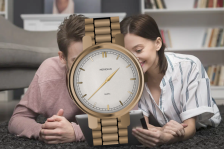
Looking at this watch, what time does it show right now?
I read 1:38
